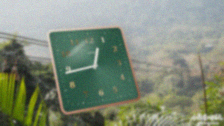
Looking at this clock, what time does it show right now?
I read 12:44
